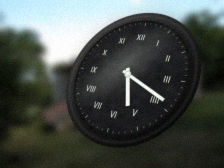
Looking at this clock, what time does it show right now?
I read 5:19
